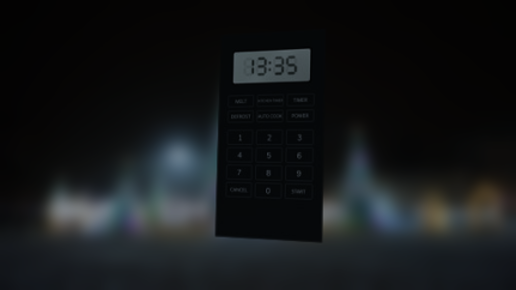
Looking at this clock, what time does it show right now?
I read 13:35
